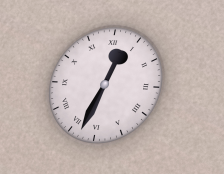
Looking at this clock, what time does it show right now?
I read 12:33
